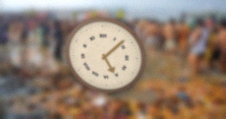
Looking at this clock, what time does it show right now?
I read 5:08
